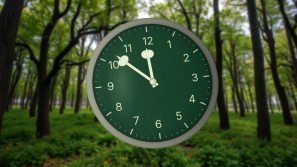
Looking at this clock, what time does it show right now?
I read 11:52
